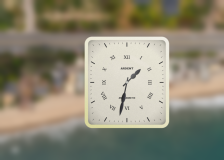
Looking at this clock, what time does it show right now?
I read 1:32
